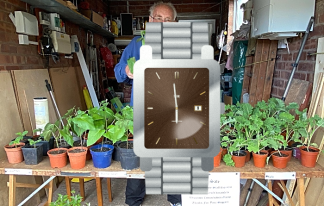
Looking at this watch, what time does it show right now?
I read 5:59
